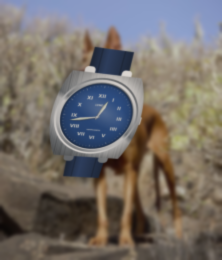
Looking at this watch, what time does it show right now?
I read 12:43
